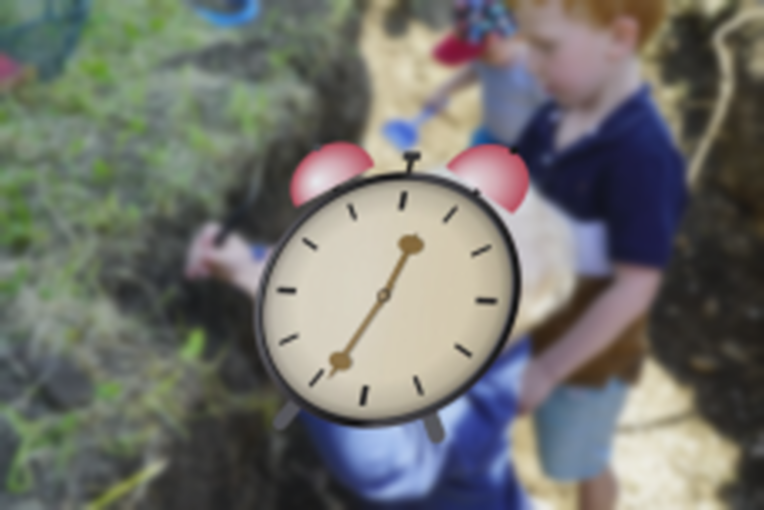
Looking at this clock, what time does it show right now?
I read 12:34
